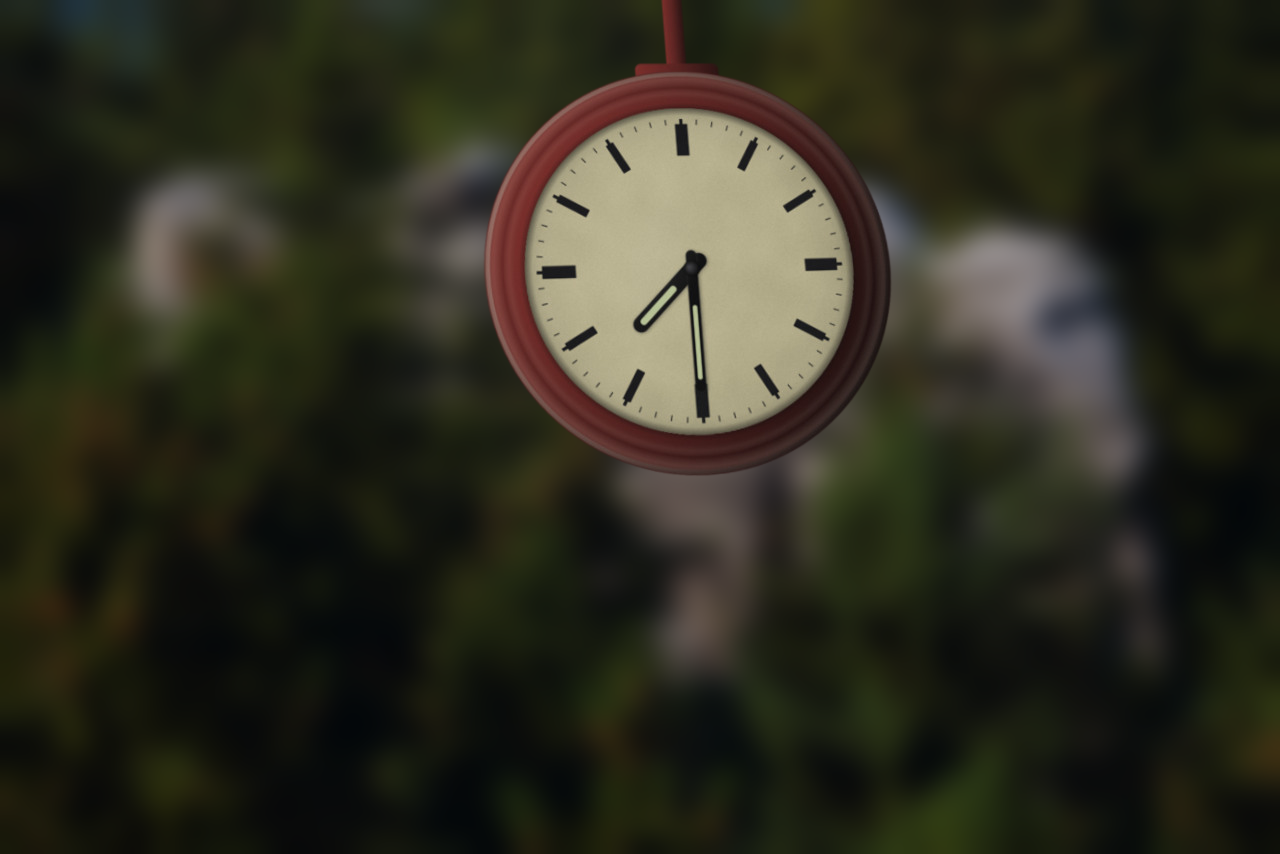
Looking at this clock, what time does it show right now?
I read 7:30
